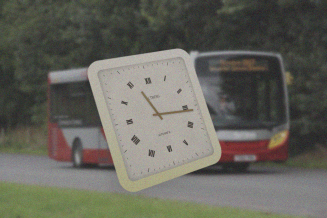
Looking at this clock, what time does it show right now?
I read 11:16
